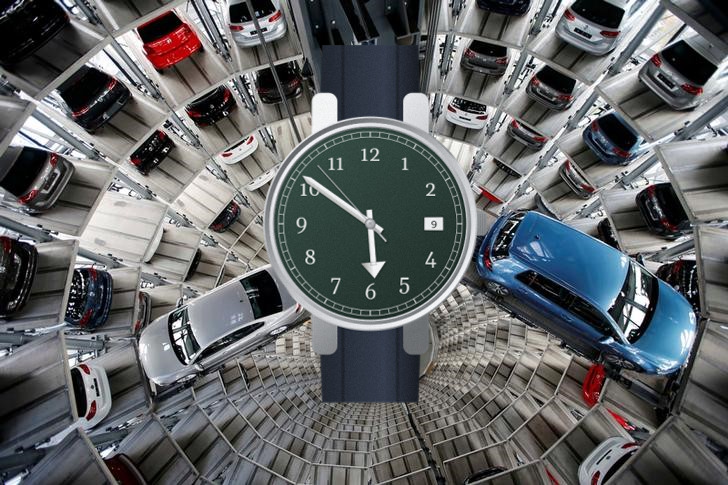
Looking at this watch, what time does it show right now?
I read 5:50:53
